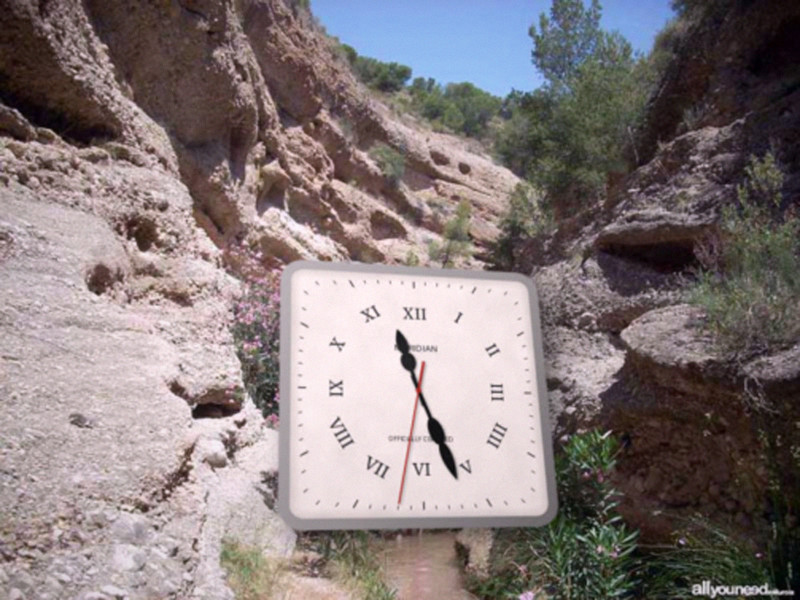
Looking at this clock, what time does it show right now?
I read 11:26:32
